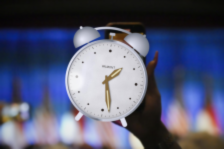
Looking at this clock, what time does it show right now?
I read 1:28
